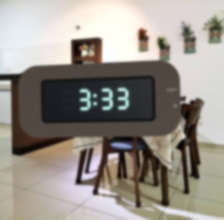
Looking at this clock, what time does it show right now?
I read 3:33
